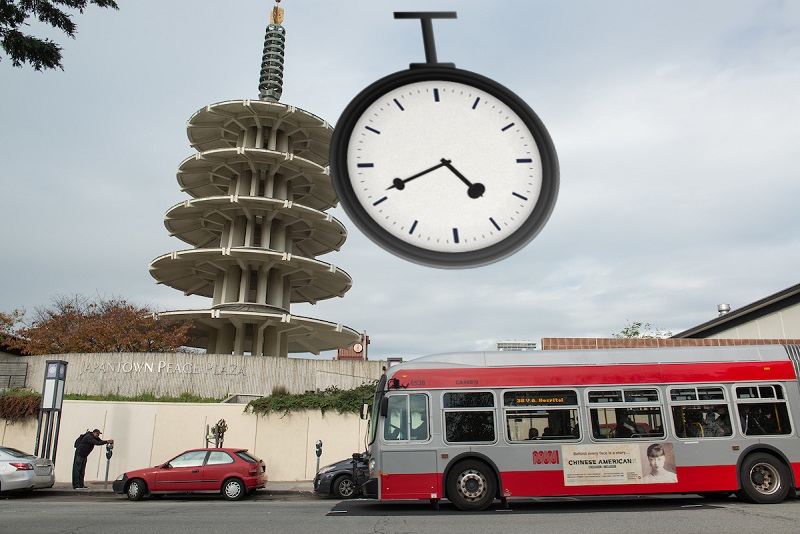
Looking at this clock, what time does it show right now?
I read 4:41
